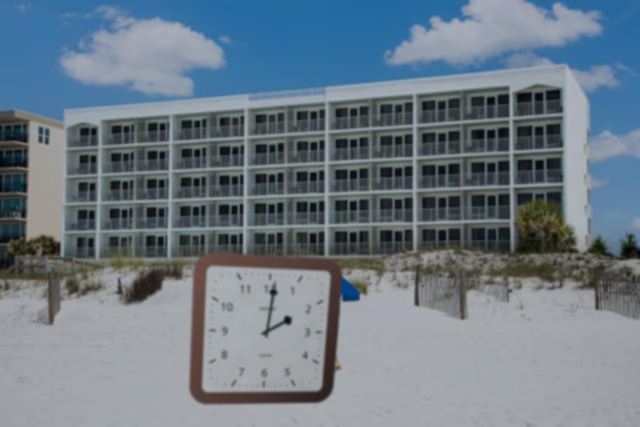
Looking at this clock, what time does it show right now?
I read 2:01
